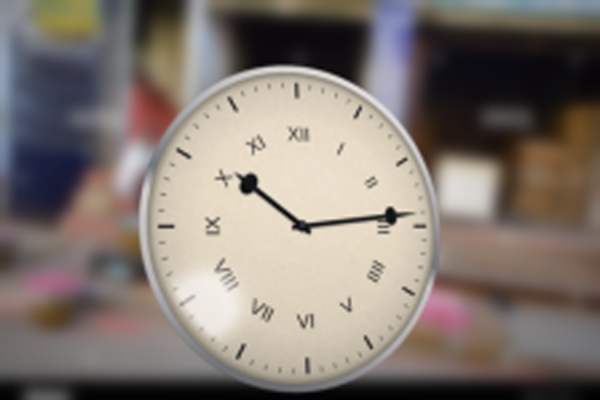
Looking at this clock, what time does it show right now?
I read 10:14
